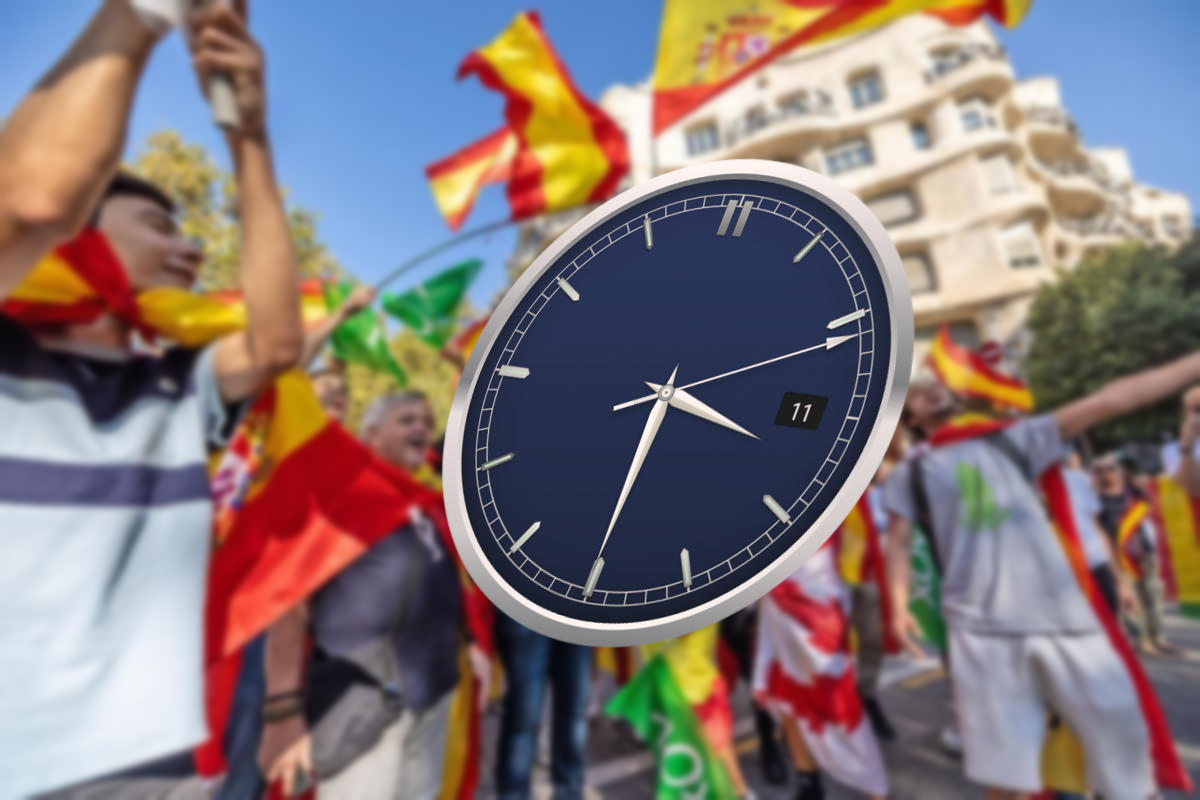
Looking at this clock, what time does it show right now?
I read 3:30:11
